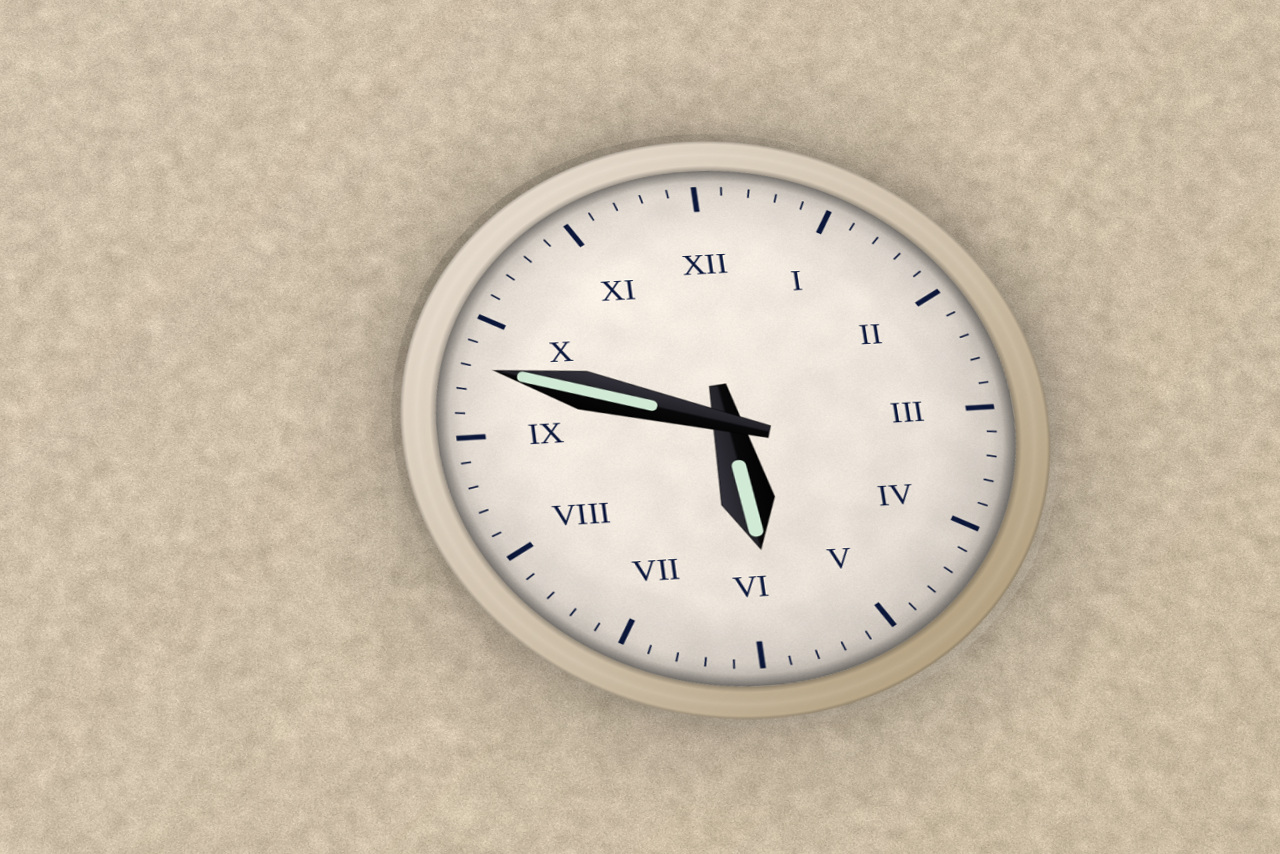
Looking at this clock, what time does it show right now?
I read 5:48
